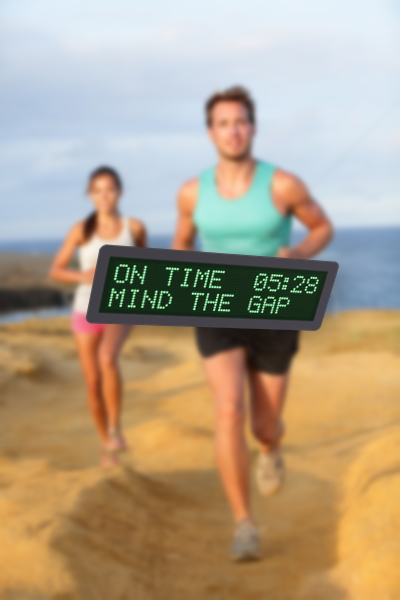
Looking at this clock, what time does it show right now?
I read 5:28
